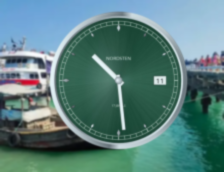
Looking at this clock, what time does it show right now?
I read 10:29
